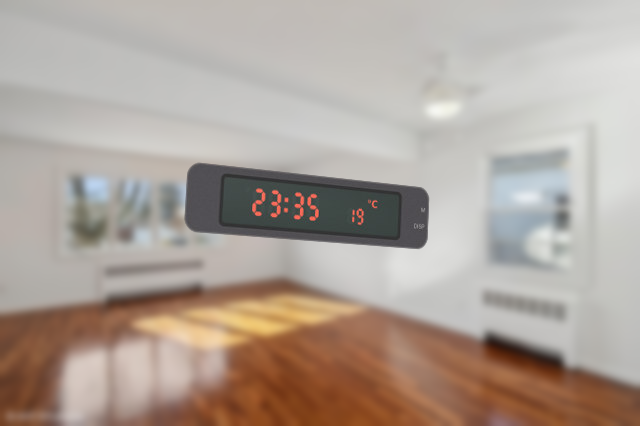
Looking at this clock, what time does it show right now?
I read 23:35
